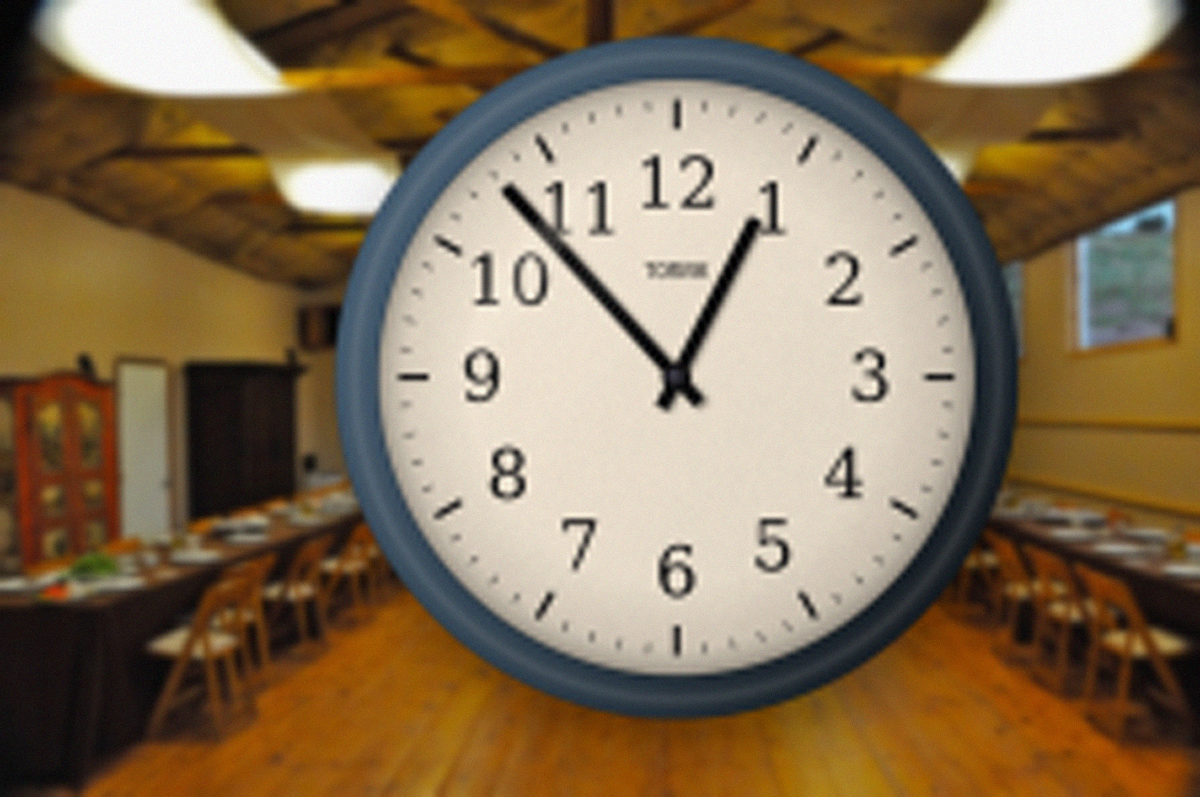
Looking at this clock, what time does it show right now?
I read 12:53
